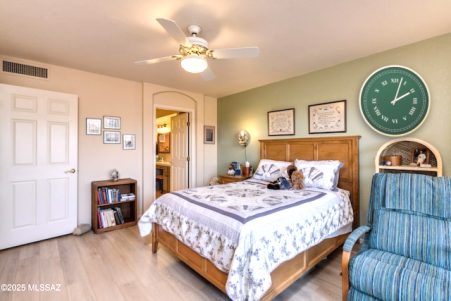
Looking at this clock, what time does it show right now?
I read 2:03
